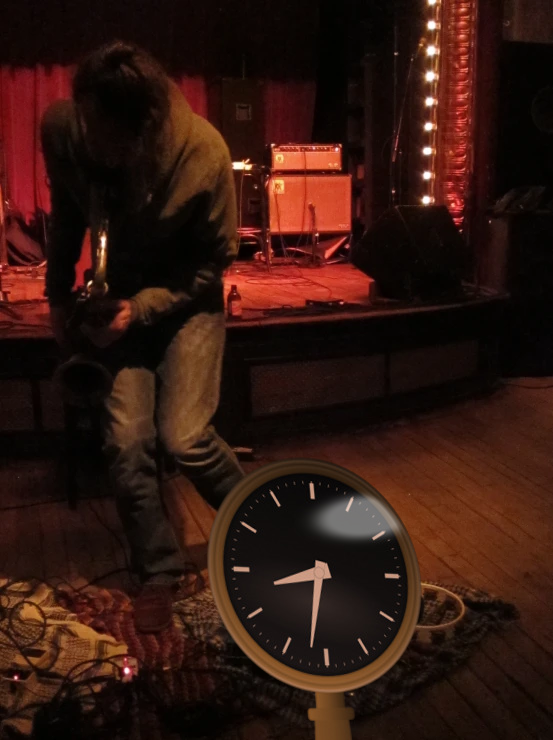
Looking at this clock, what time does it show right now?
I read 8:32
